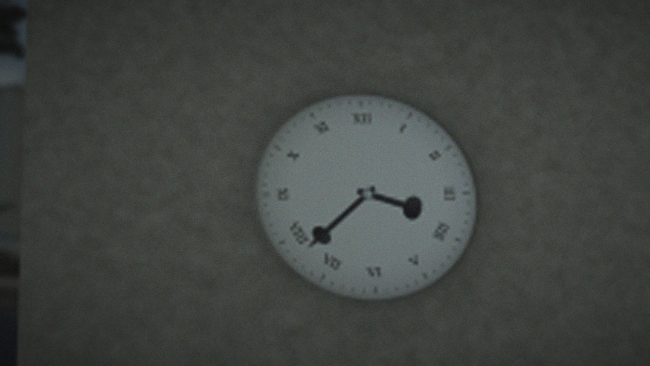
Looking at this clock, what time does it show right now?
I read 3:38
